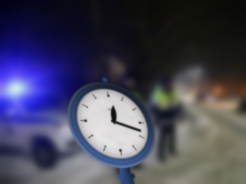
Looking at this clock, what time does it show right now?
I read 12:18
